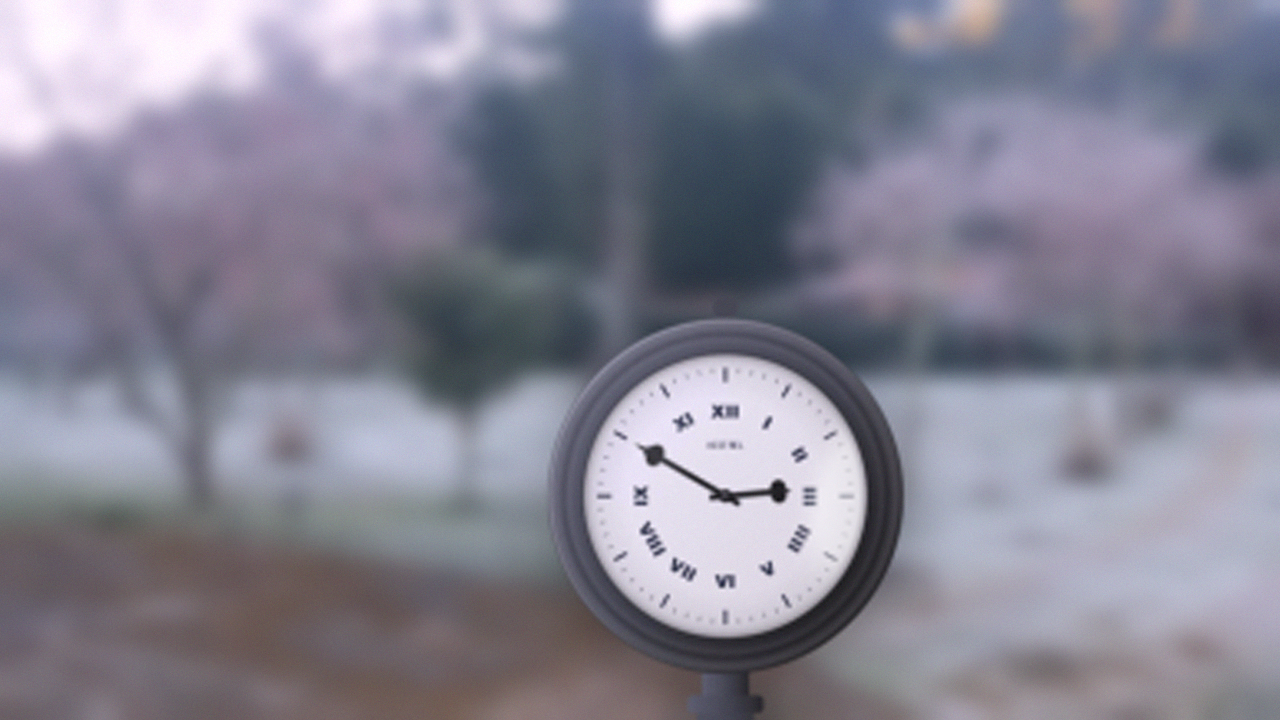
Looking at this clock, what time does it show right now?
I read 2:50
